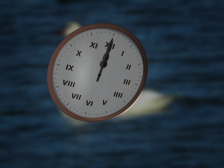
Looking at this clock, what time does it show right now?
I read 12:00
